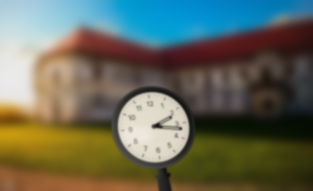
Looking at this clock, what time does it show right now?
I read 2:17
